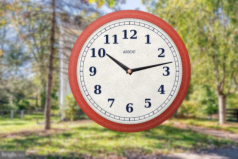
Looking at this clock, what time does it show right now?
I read 10:13
